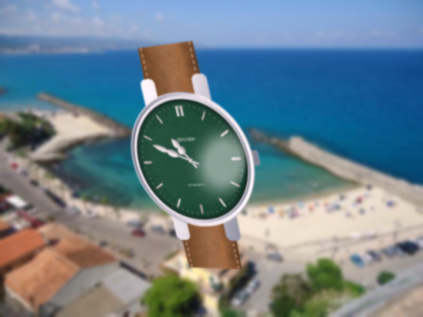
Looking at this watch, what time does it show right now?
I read 10:49
